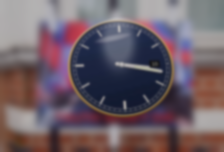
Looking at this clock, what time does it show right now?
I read 3:17
